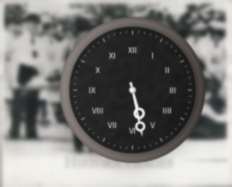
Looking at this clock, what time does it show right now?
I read 5:28
